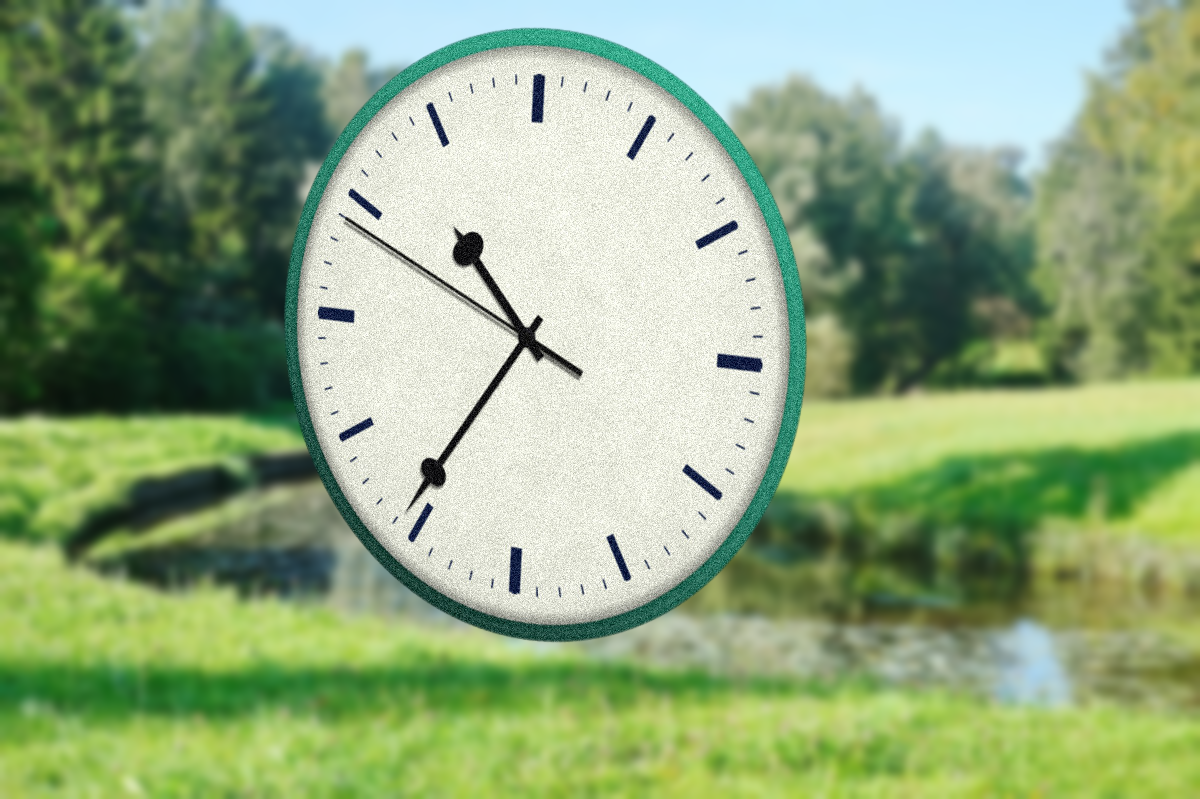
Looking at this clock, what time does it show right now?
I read 10:35:49
